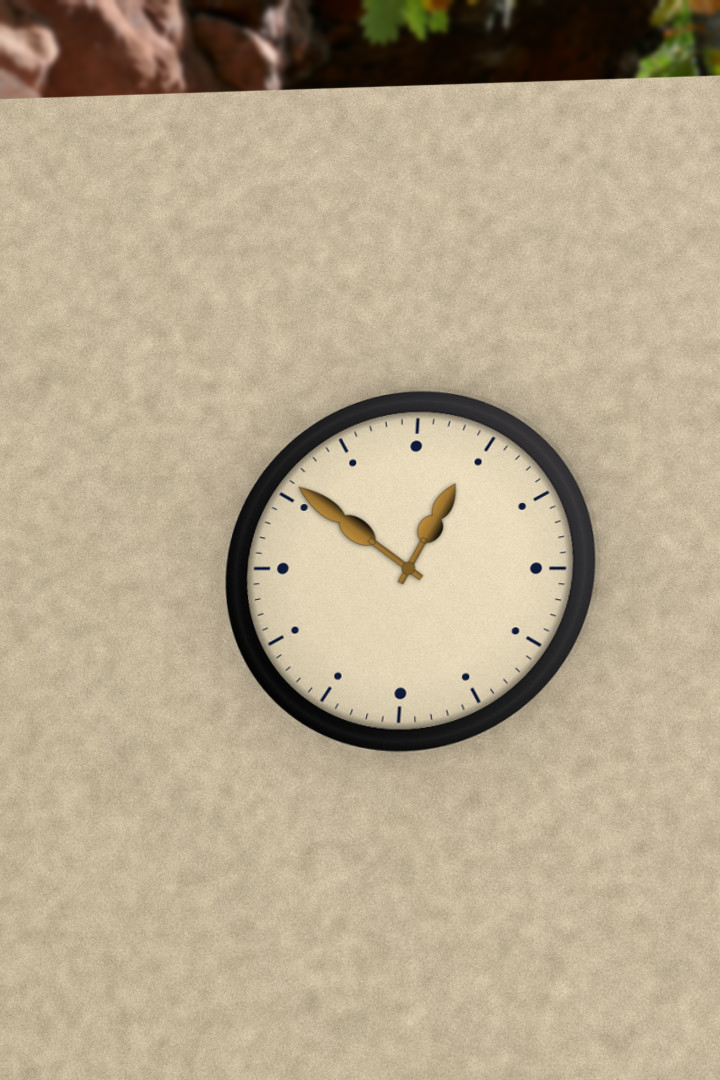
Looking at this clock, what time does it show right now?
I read 12:51
